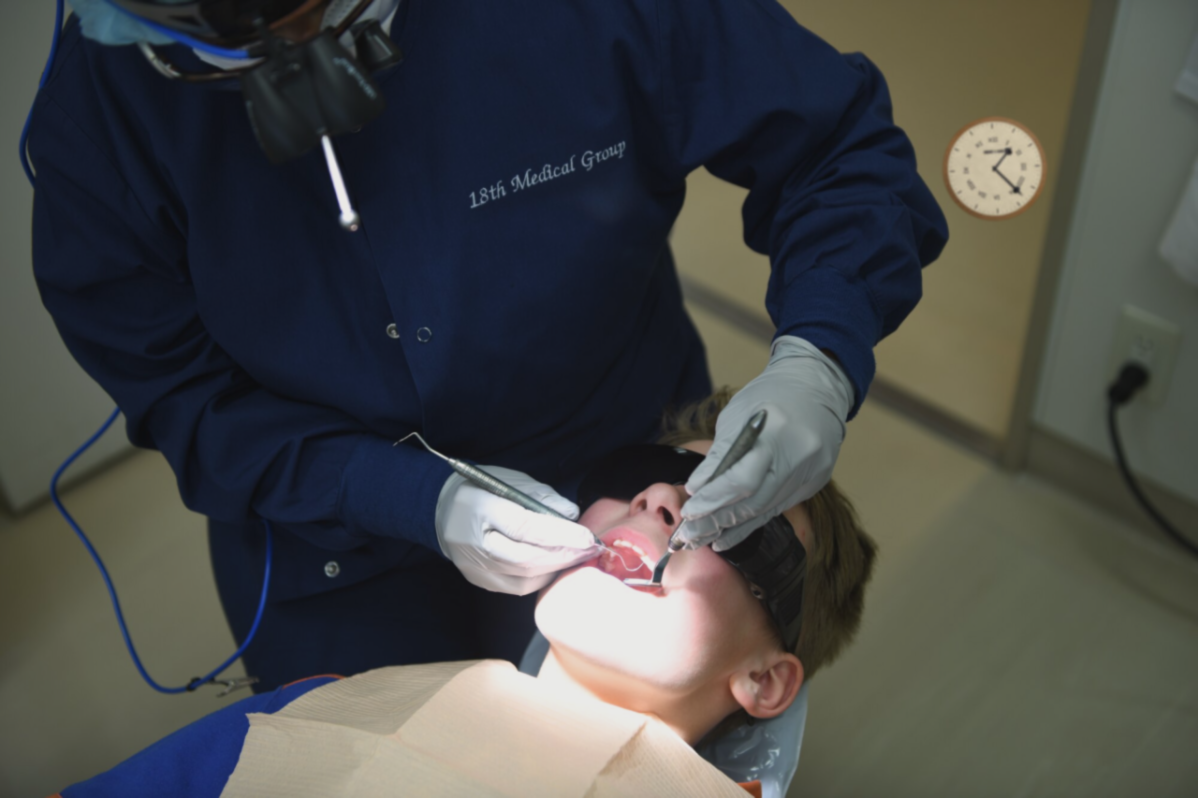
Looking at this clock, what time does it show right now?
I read 1:23
